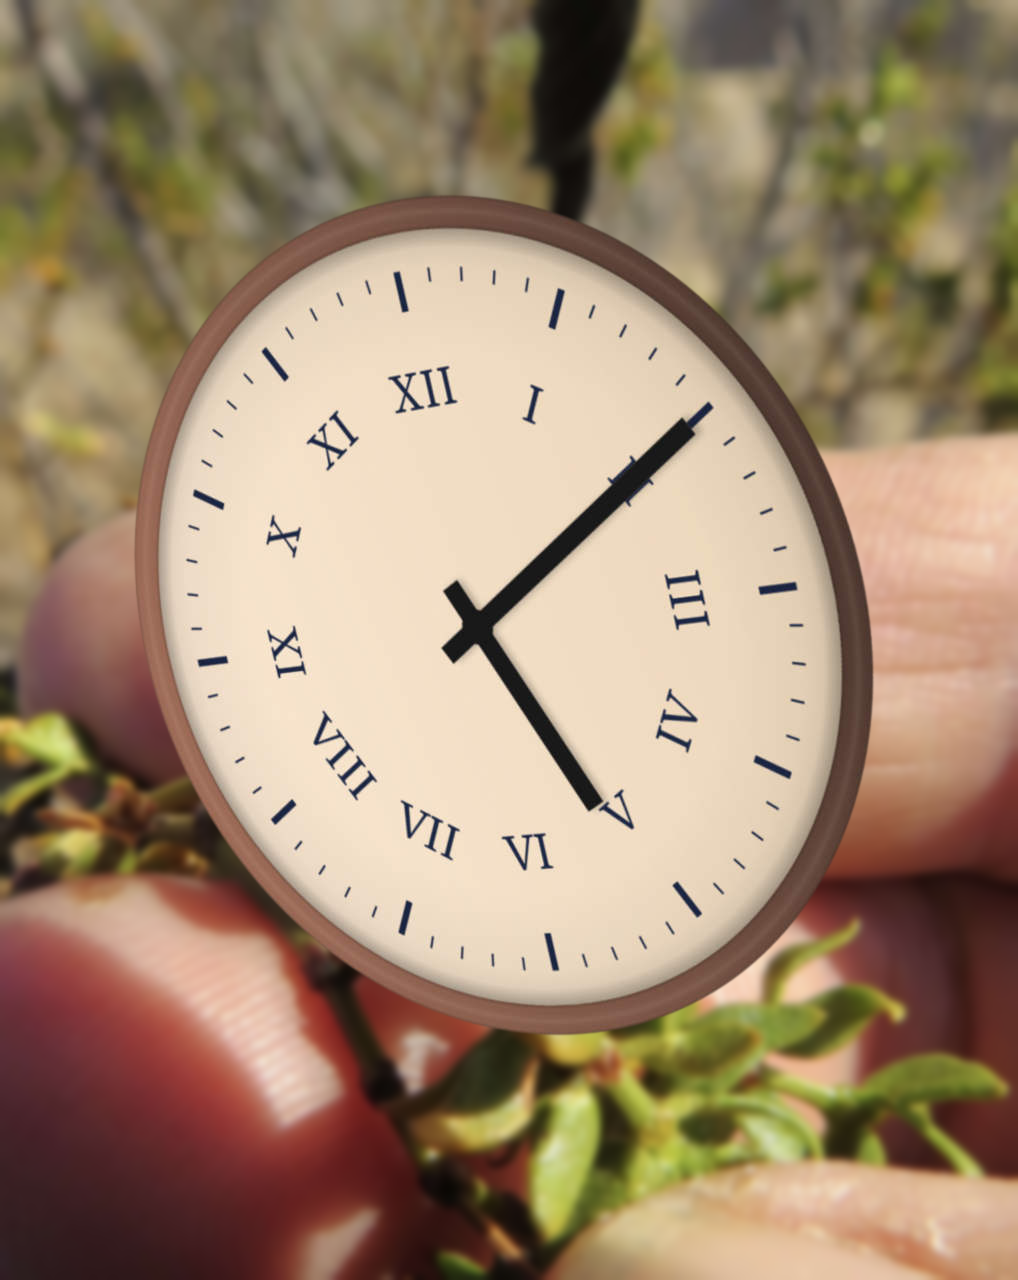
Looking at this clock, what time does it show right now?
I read 5:10
